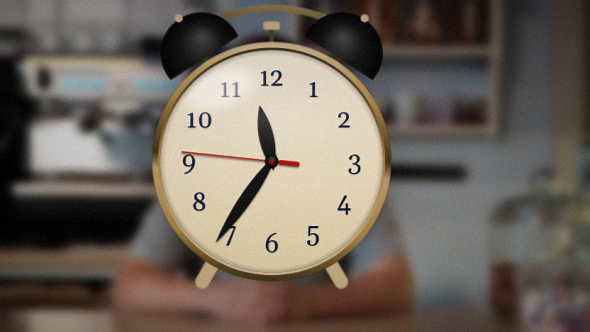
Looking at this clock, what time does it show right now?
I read 11:35:46
